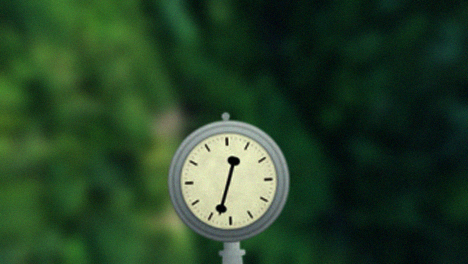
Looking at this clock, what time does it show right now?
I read 12:33
